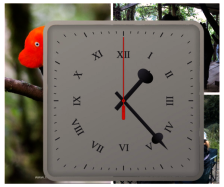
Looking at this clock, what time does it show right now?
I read 1:23:00
